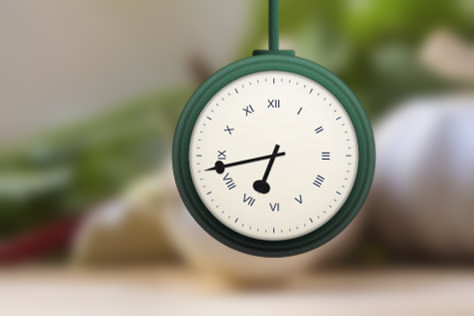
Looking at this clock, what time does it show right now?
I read 6:43
